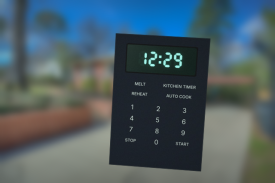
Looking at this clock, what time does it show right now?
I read 12:29
